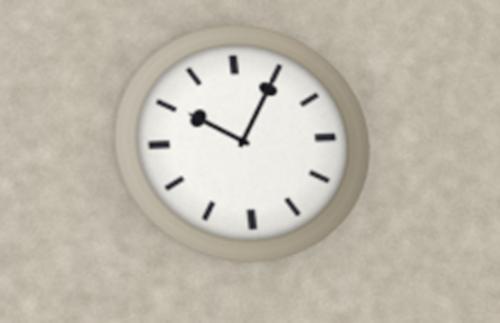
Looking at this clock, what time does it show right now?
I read 10:05
